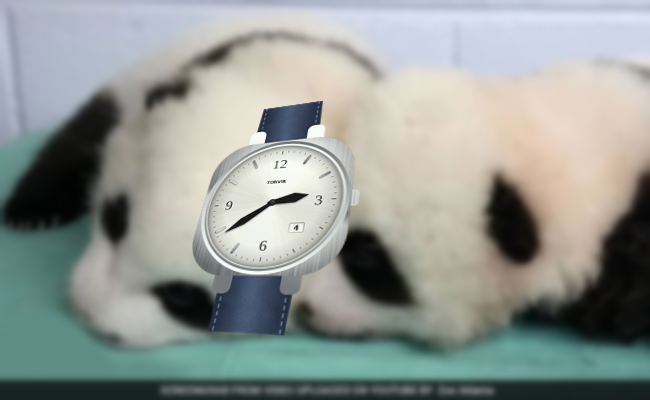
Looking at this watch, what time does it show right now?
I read 2:39
